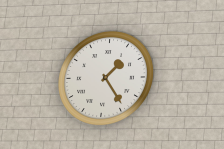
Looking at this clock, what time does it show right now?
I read 1:24
